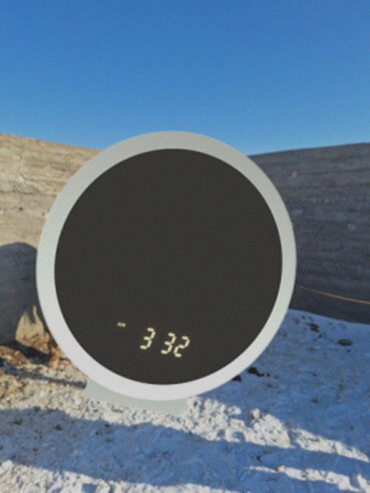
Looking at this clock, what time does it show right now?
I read 3:32
